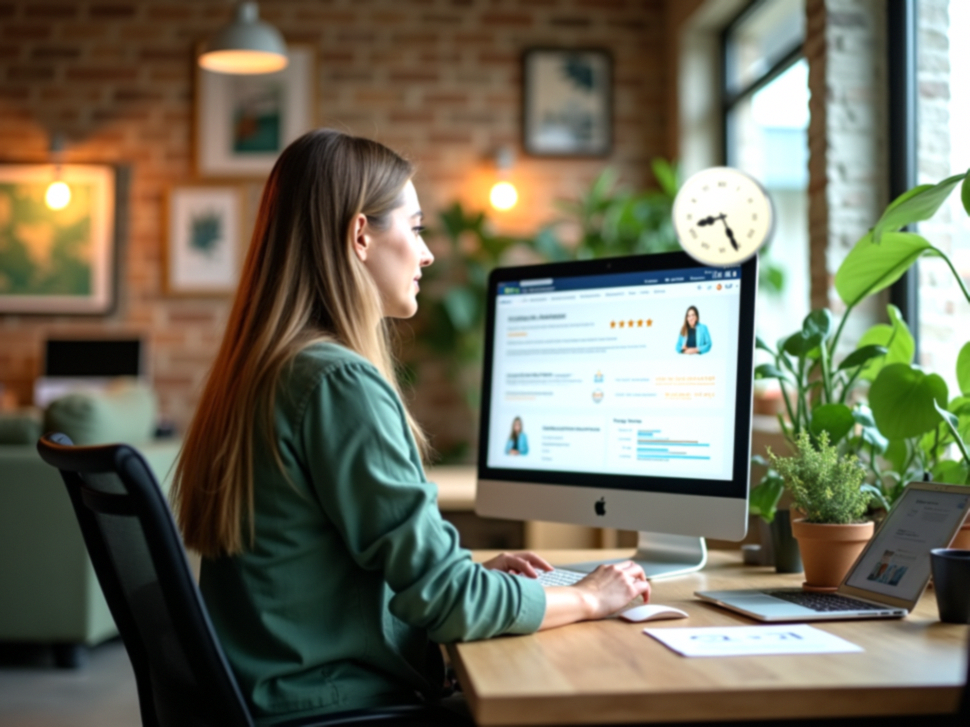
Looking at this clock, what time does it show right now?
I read 8:26
